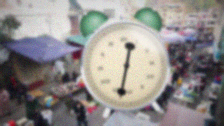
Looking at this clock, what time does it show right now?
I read 12:33
